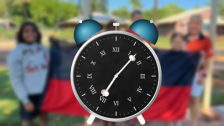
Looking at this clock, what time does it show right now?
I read 7:07
